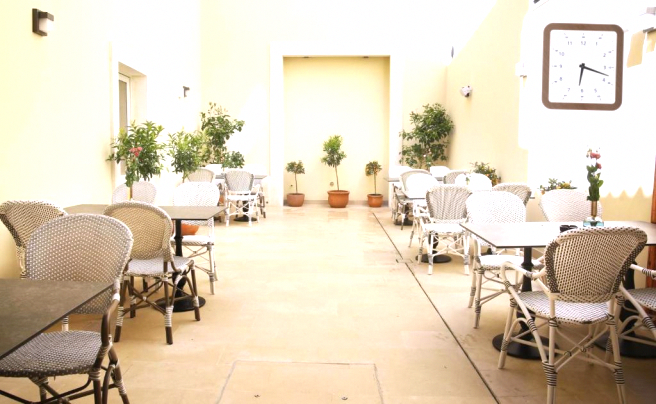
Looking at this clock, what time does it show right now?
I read 6:18
